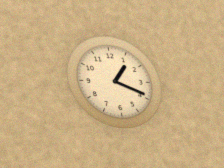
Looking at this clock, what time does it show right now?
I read 1:19
